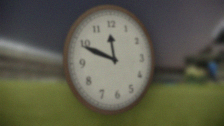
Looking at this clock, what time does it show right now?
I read 11:49
